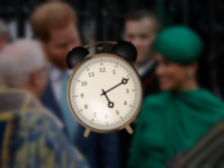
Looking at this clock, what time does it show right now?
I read 5:11
